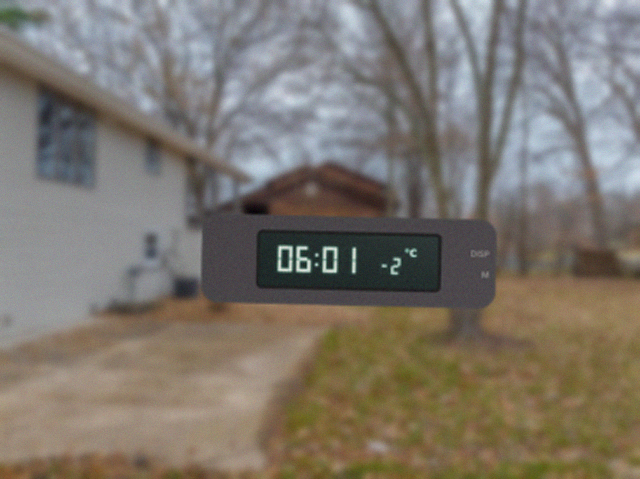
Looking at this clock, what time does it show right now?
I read 6:01
